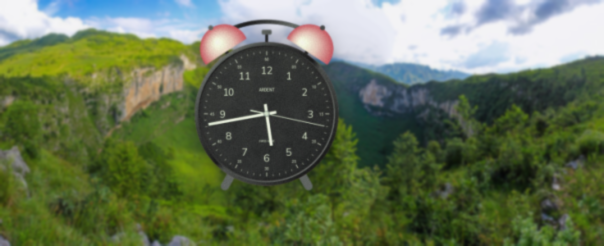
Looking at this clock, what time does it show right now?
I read 5:43:17
